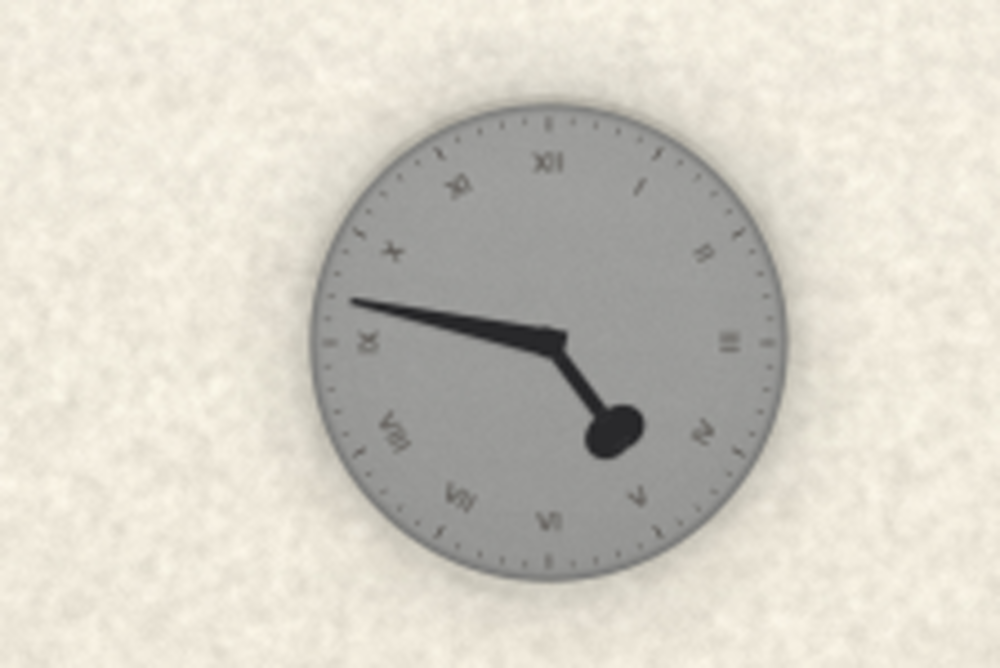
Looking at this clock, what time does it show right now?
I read 4:47
